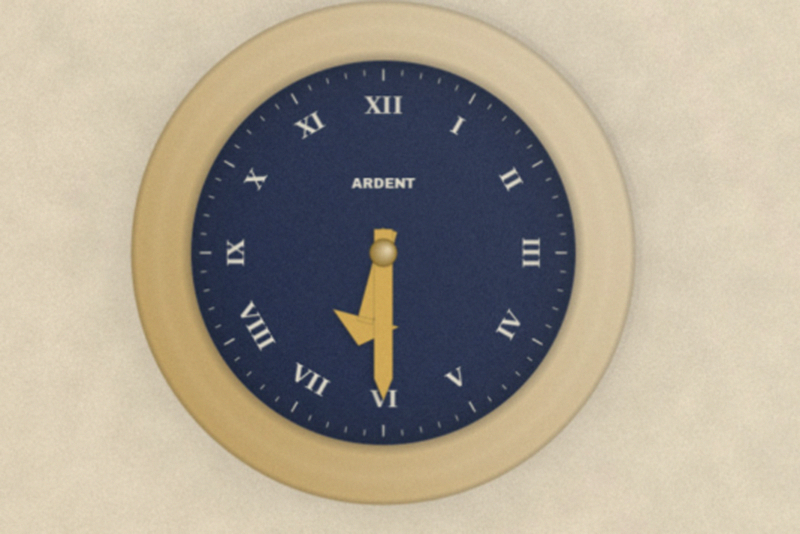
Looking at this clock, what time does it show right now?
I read 6:30
